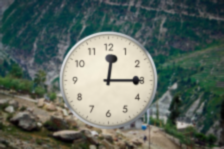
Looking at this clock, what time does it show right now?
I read 12:15
